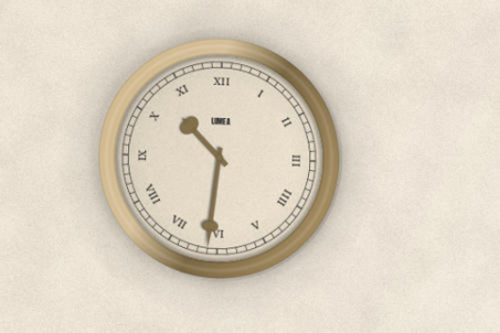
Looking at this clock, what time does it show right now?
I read 10:31
